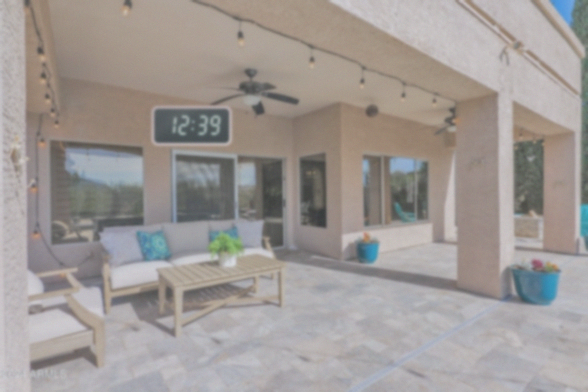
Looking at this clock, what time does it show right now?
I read 12:39
